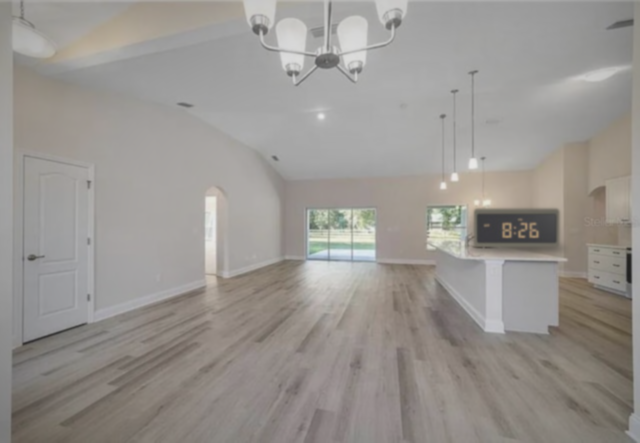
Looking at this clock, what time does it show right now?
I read 8:26
